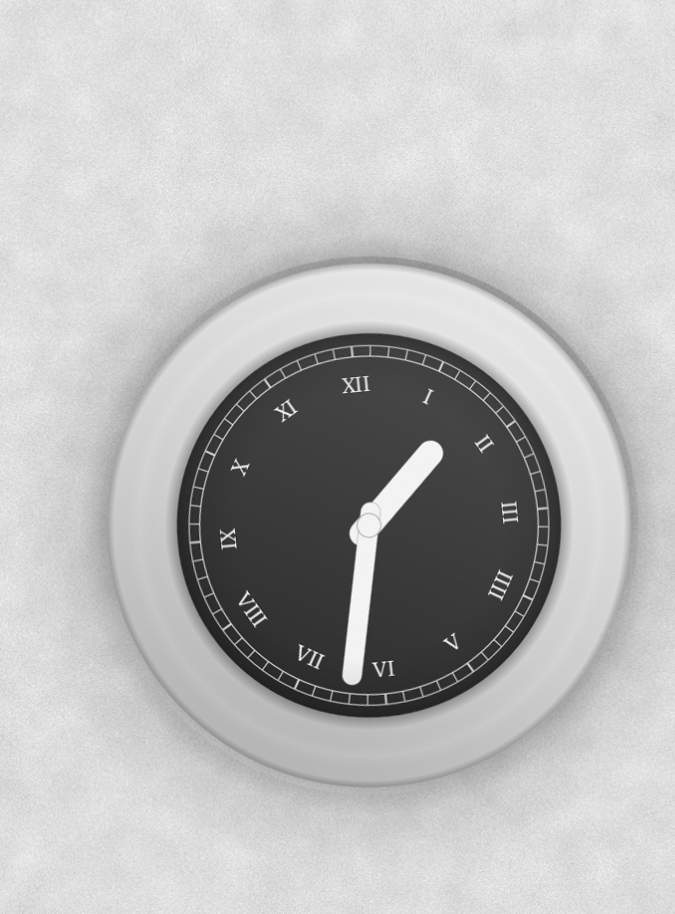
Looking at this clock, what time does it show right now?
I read 1:32
